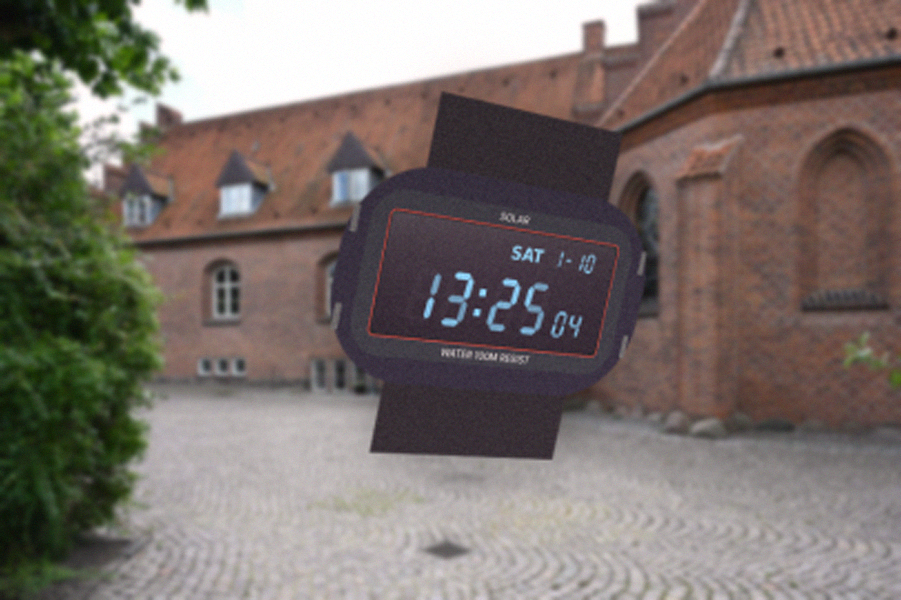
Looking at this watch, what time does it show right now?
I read 13:25:04
